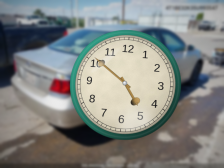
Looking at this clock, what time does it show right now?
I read 4:51
